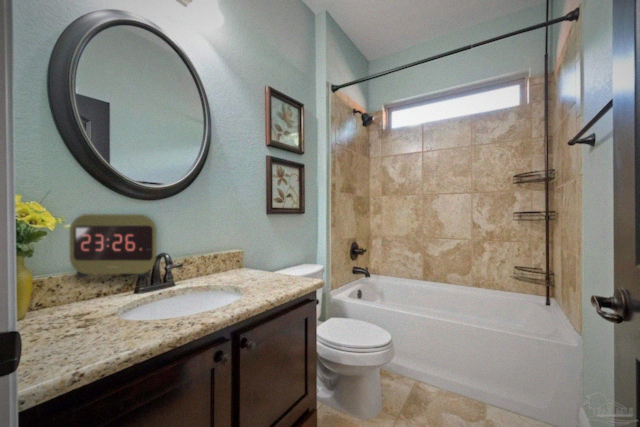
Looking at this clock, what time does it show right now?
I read 23:26
